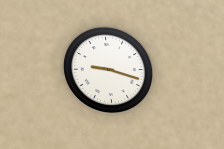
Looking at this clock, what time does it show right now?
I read 9:18
